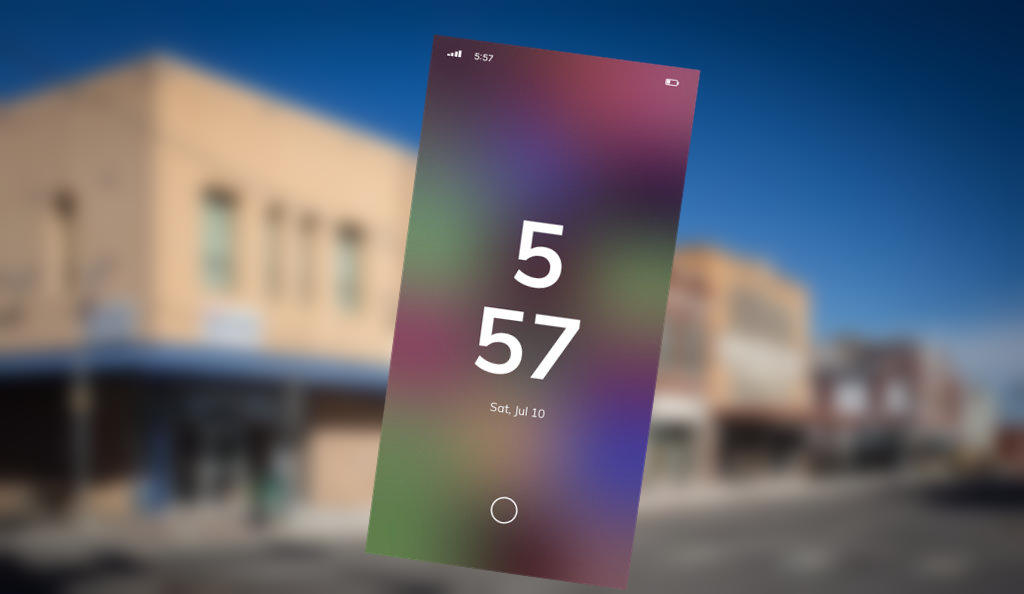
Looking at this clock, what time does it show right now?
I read 5:57
